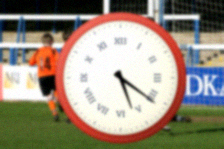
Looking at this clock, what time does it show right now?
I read 5:21
